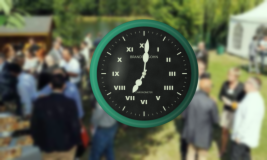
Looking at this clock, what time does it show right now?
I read 7:01
